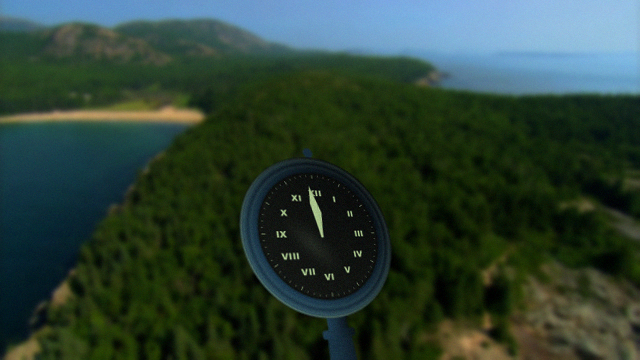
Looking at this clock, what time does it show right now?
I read 11:59
